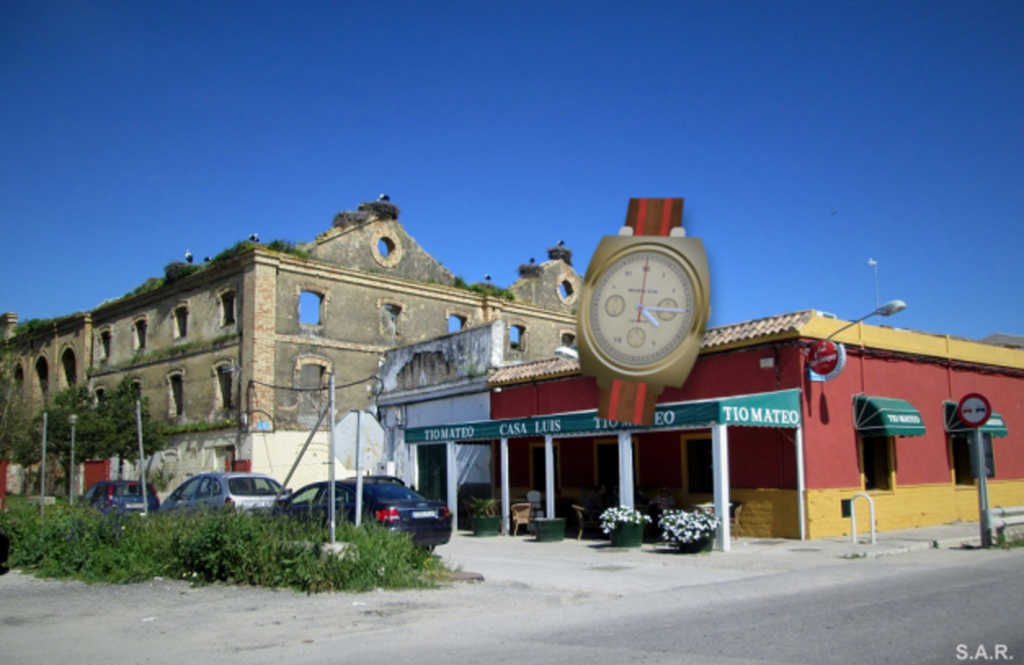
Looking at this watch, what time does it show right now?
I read 4:15
